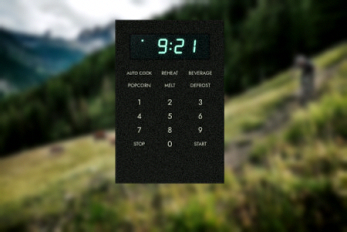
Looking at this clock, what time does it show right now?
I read 9:21
